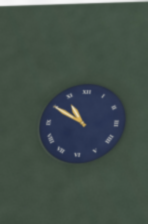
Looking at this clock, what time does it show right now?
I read 10:50
